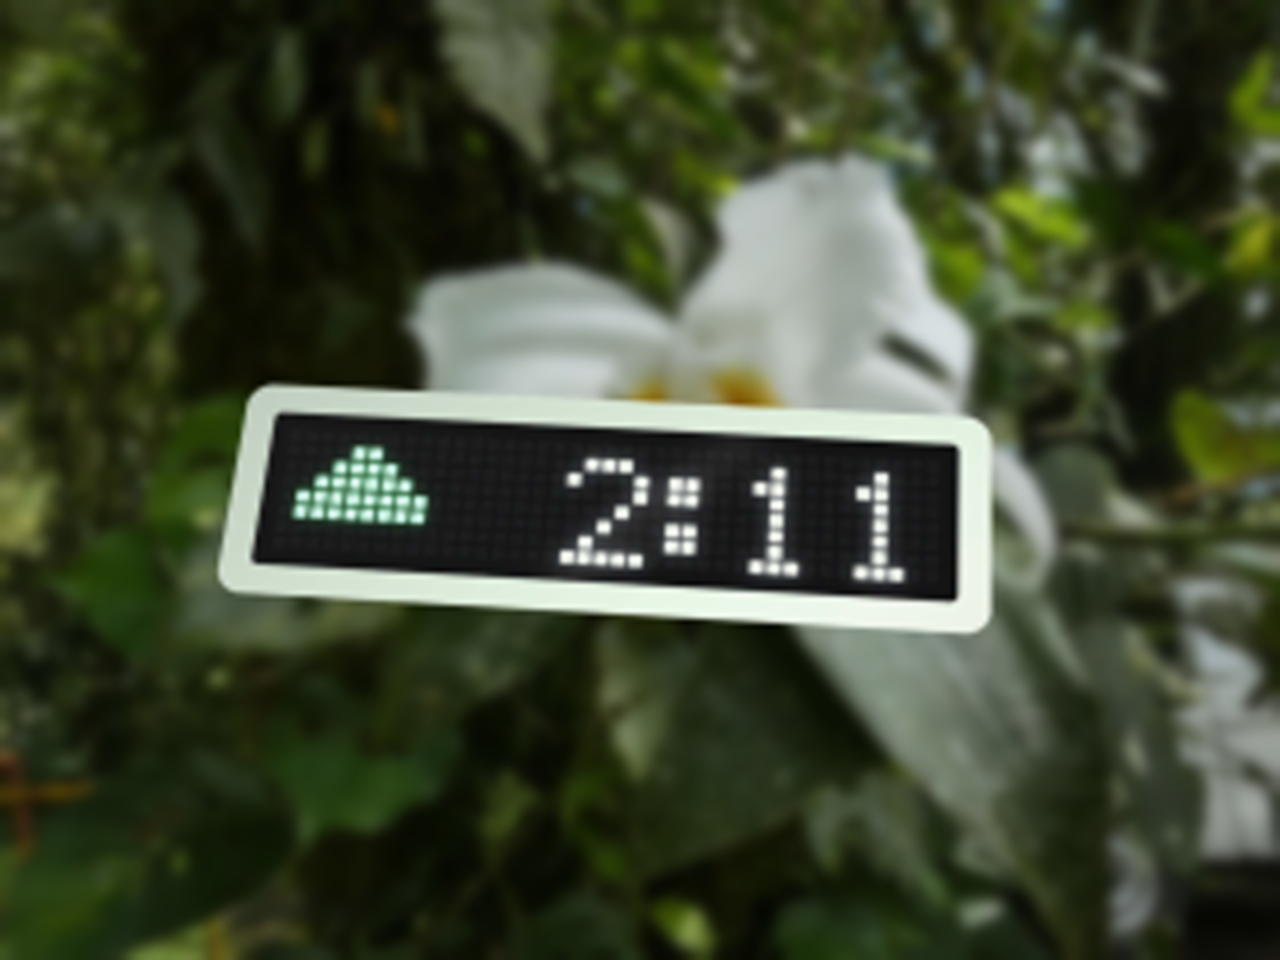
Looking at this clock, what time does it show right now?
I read 2:11
